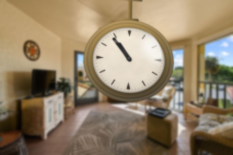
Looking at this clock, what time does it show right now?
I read 10:54
